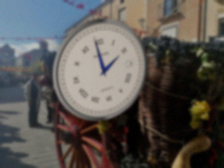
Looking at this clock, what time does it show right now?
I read 1:59
